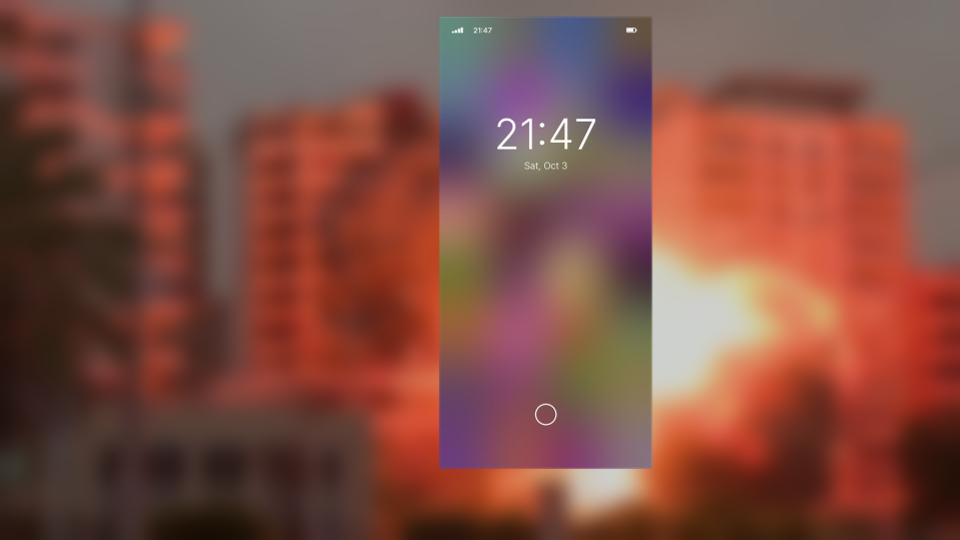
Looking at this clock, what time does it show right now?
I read 21:47
